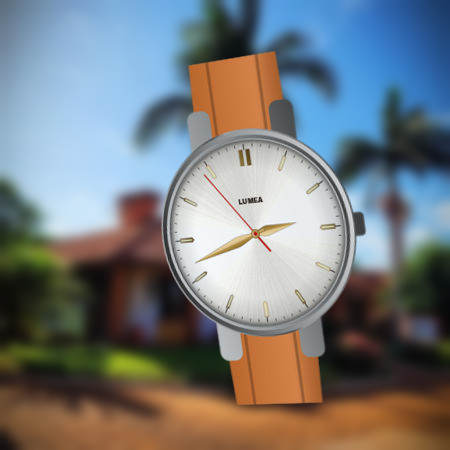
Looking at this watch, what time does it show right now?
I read 2:41:54
